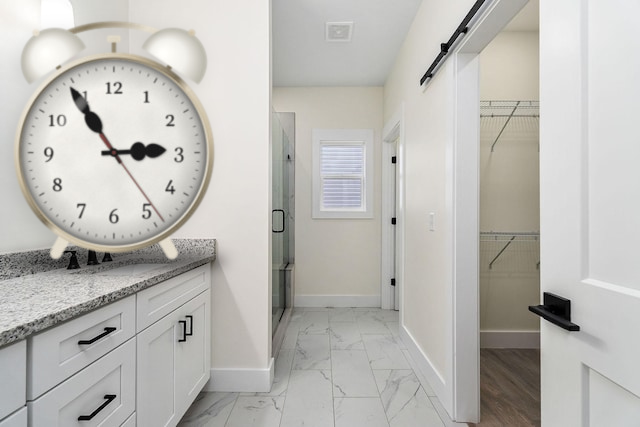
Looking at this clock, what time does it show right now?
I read 2:54:24
